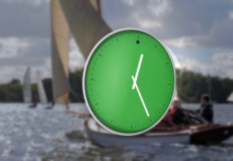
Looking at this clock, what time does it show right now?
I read 12:25
